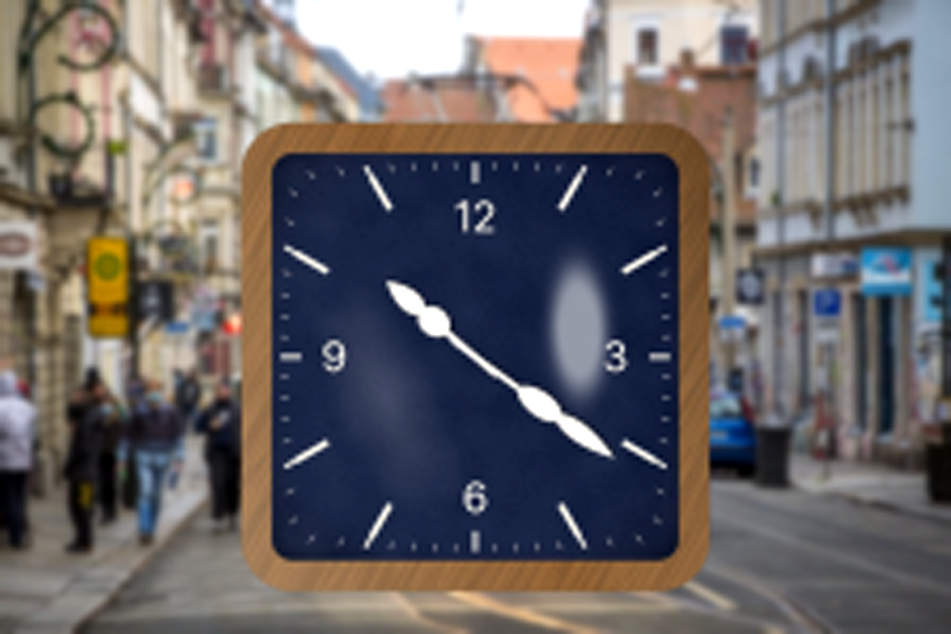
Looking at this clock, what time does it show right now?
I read 10:21
